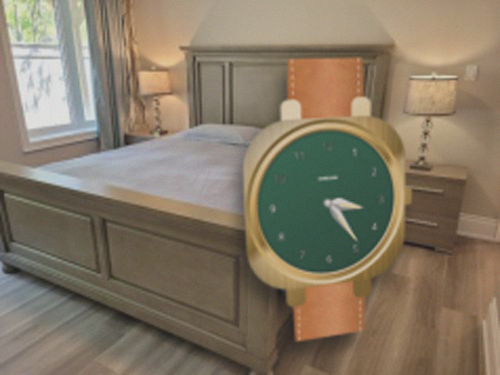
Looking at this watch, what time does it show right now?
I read 3:24
